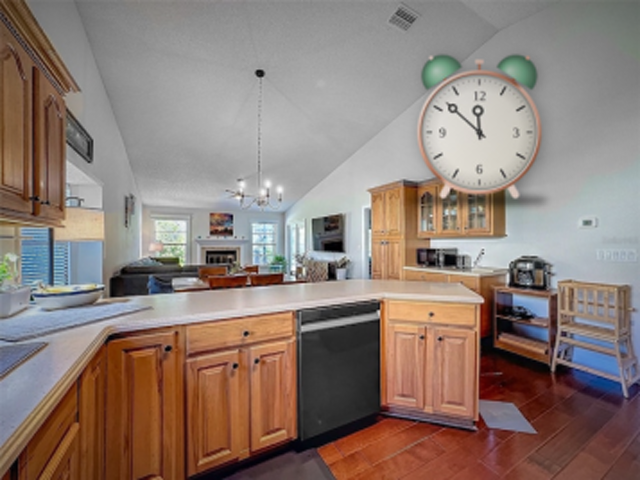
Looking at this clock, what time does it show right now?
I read 11:52
